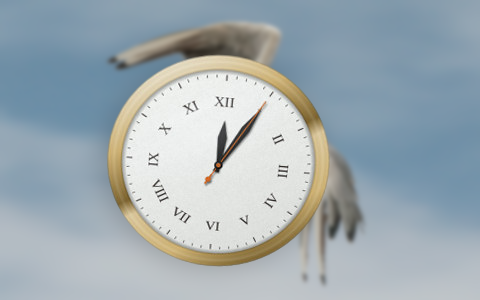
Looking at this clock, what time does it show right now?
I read 12:05:05
